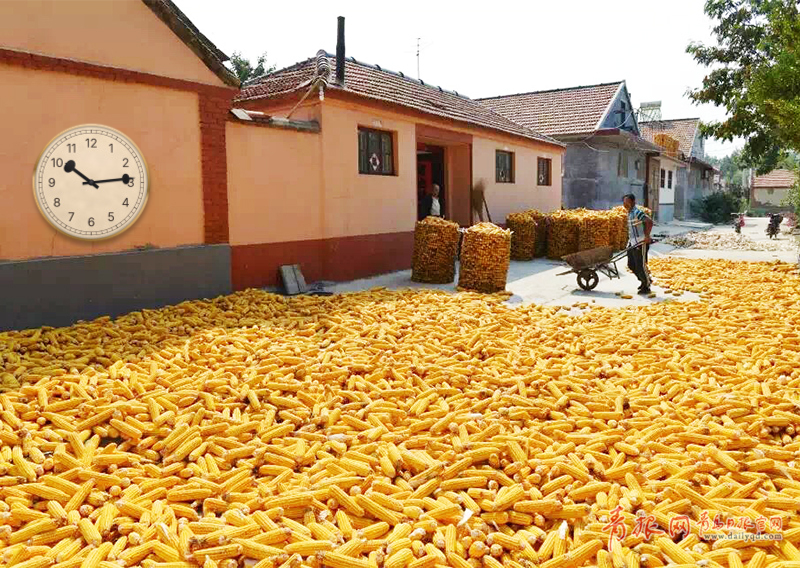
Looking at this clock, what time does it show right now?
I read 10:14
